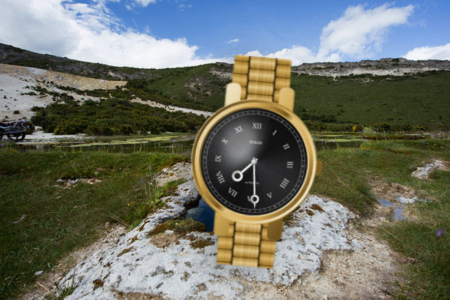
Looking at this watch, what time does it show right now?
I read 7:29
